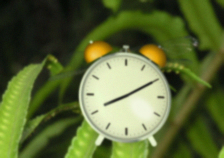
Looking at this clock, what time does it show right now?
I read 8:10
